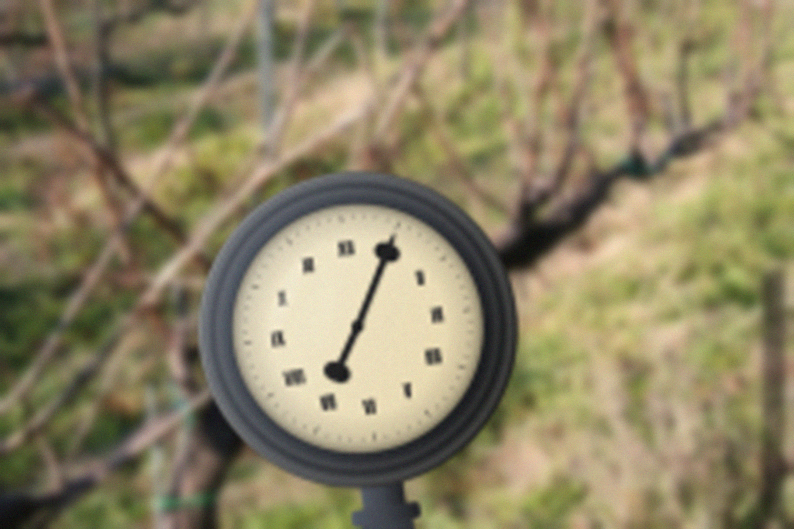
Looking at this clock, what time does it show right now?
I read 7:05
